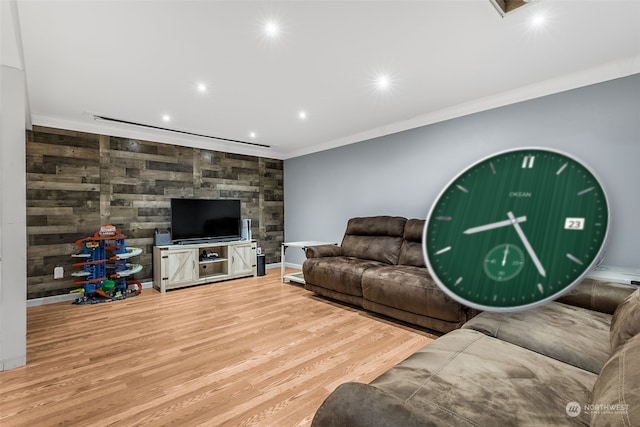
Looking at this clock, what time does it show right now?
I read 8:24
